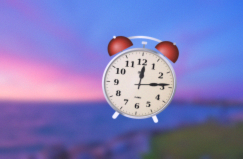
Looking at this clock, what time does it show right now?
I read 12:14
